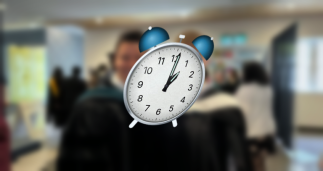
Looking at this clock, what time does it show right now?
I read 1:01
